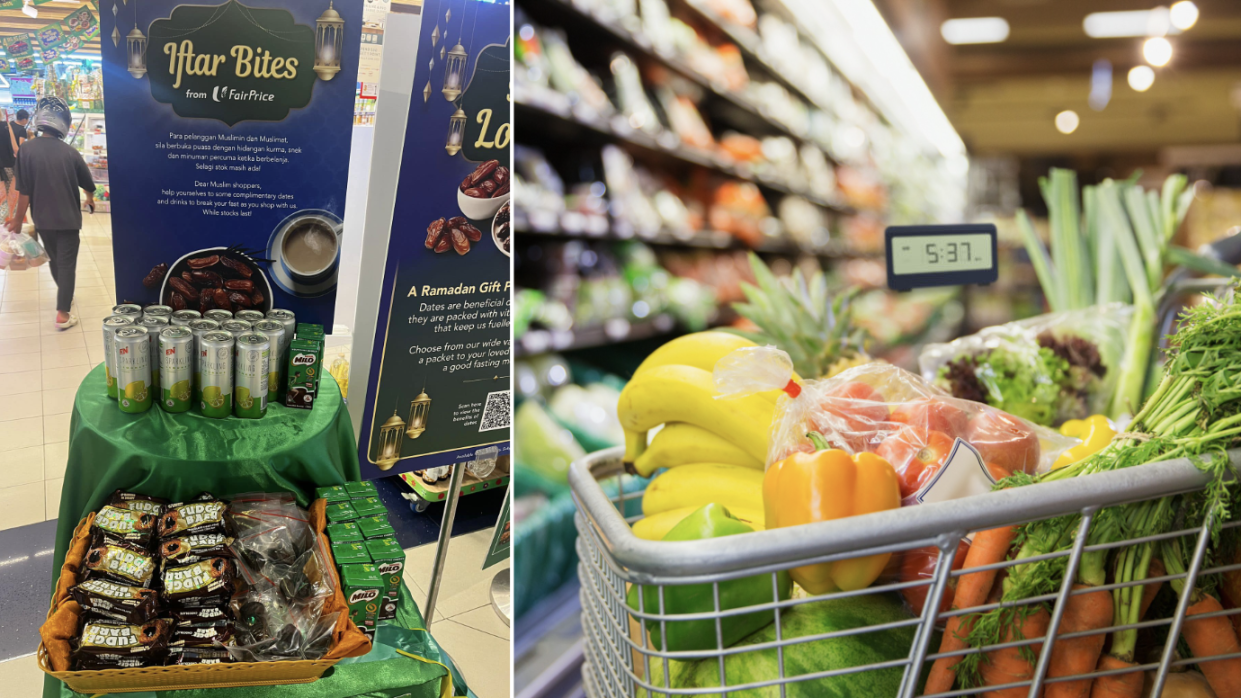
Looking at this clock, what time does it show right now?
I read 5:37
